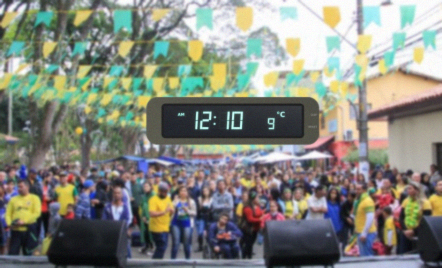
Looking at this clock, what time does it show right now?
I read 12:10
